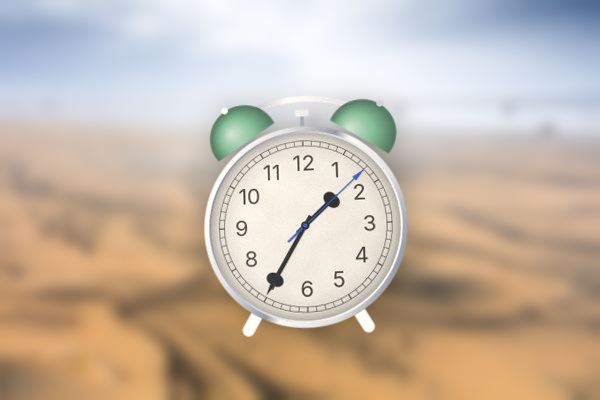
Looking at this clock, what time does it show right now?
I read 1:35:08
